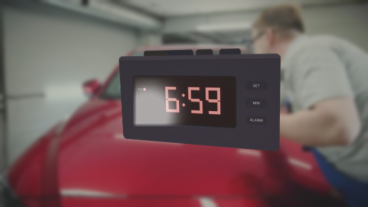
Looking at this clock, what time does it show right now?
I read 6:59
